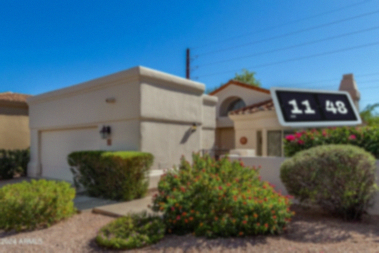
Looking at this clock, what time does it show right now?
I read 11:48
